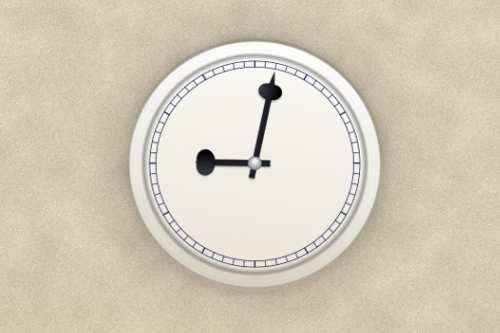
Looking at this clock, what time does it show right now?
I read 9:02
